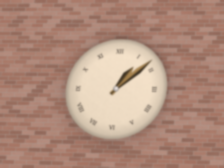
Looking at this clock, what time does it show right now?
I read 1:08
